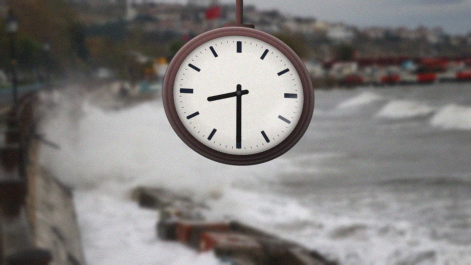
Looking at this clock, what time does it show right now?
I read 8:30
